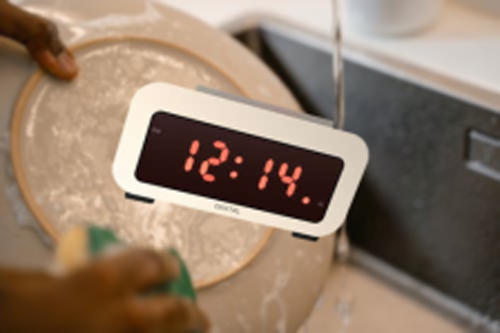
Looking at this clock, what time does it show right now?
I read 12:14
